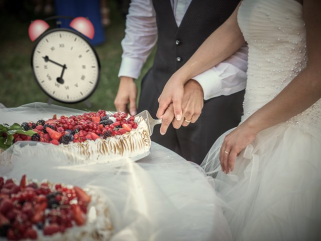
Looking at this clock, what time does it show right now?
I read 6:49
